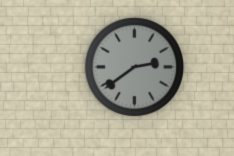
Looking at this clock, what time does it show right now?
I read 2:39
